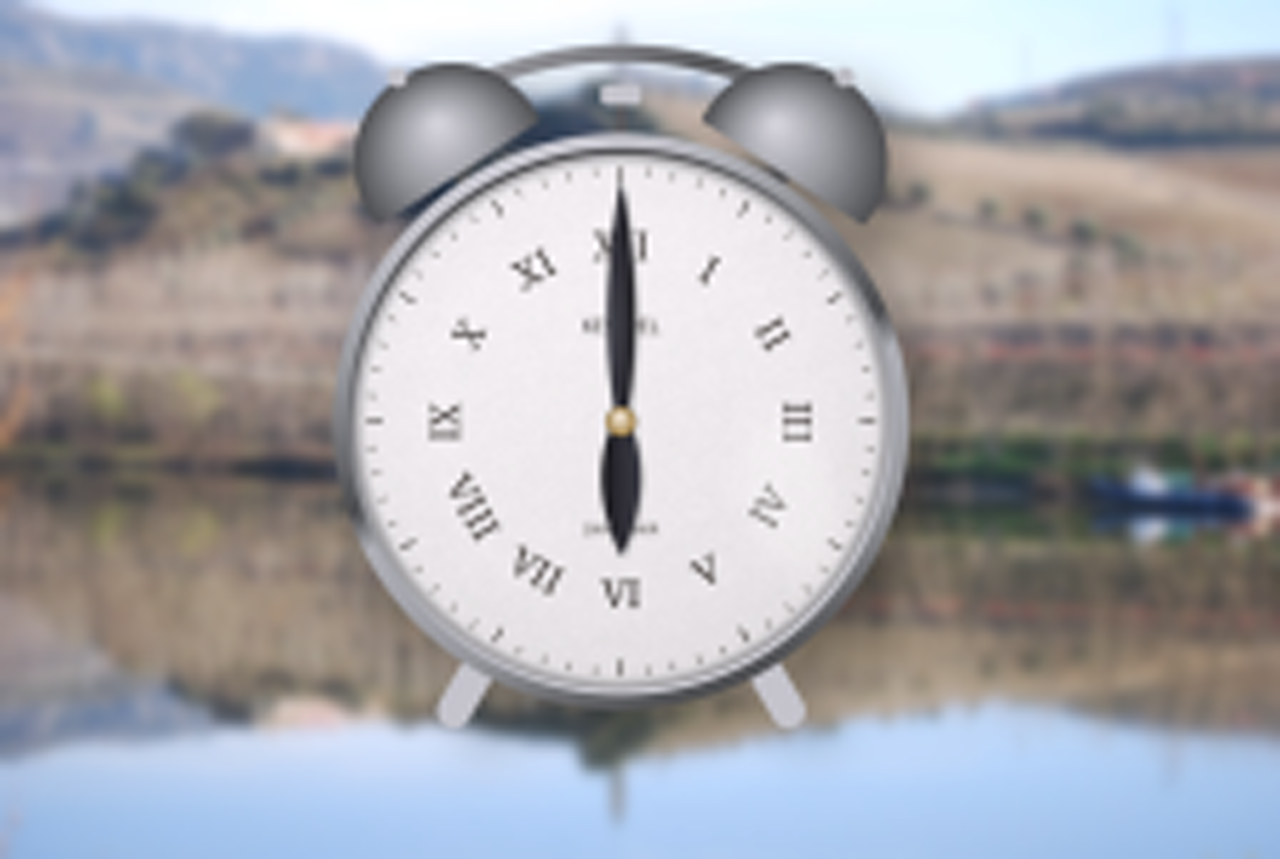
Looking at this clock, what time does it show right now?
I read 6:00
